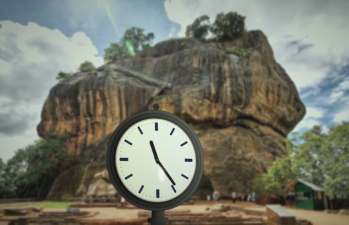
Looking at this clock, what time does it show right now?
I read 11:24
